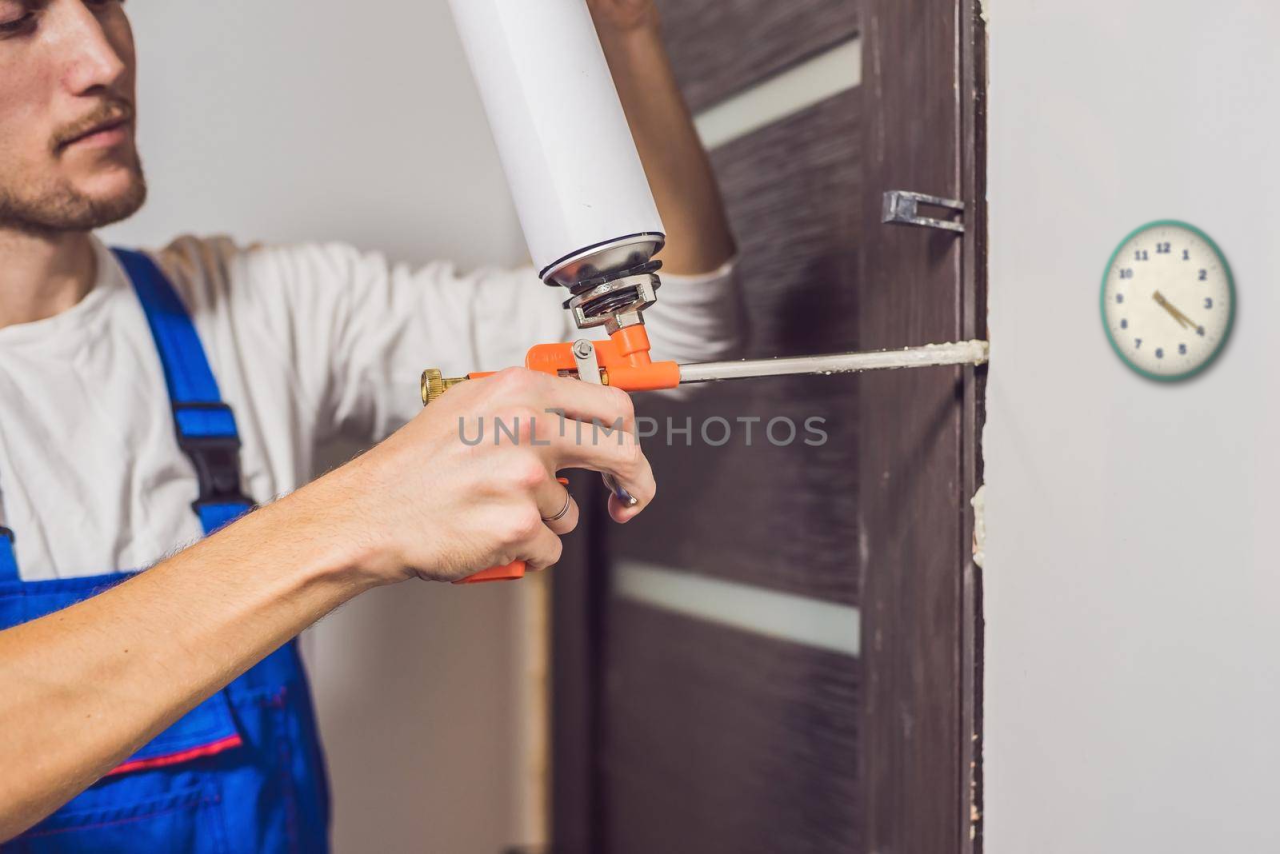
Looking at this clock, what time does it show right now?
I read 4:20
